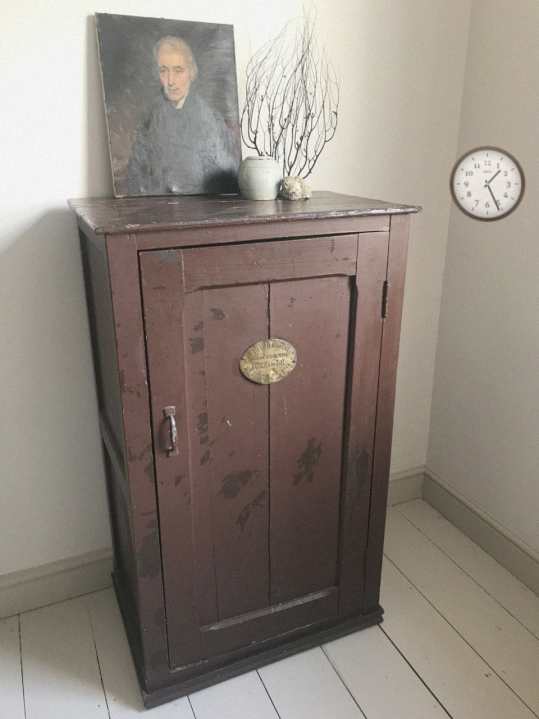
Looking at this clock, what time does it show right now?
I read 1:26
